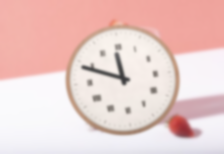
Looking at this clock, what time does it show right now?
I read 11:49
